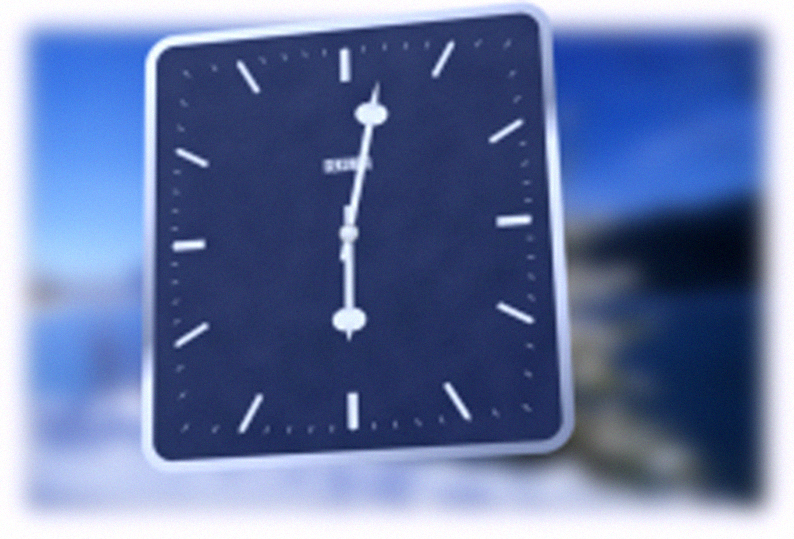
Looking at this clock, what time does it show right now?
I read 6:02
